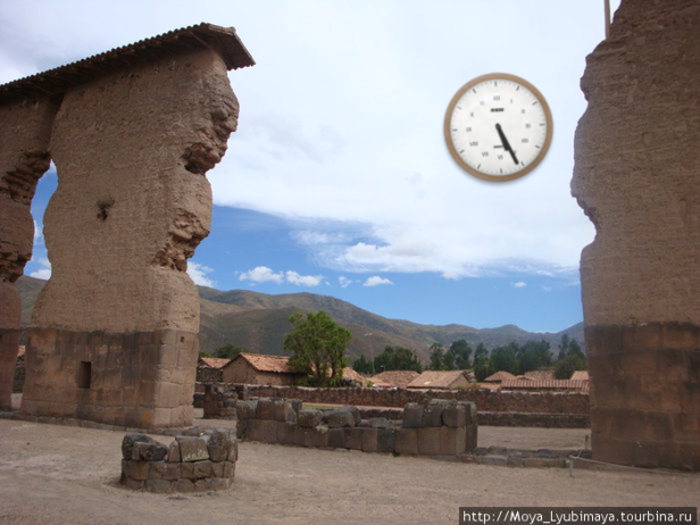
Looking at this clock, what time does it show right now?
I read 5:26
